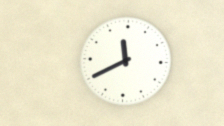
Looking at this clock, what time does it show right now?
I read 11:40
